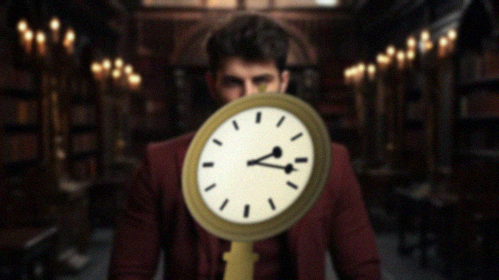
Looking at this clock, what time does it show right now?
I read 2:17
